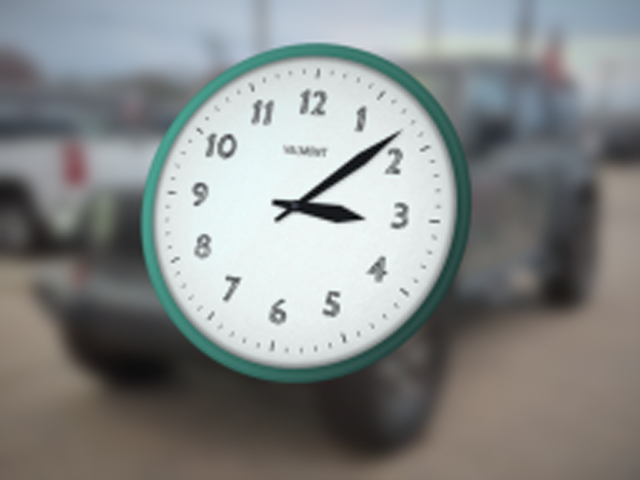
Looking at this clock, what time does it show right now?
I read 3:08
